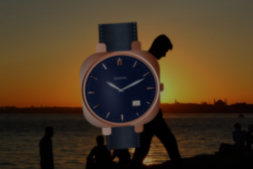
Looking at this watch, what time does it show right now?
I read 10:11
